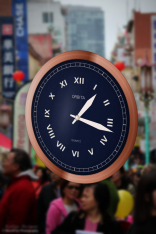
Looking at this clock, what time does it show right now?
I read 1:17
